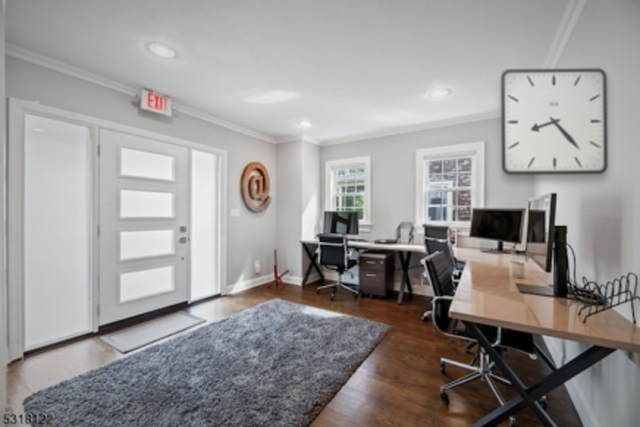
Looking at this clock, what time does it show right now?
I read 8:23
